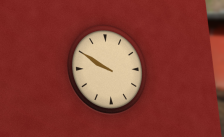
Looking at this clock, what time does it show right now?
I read 9:50
